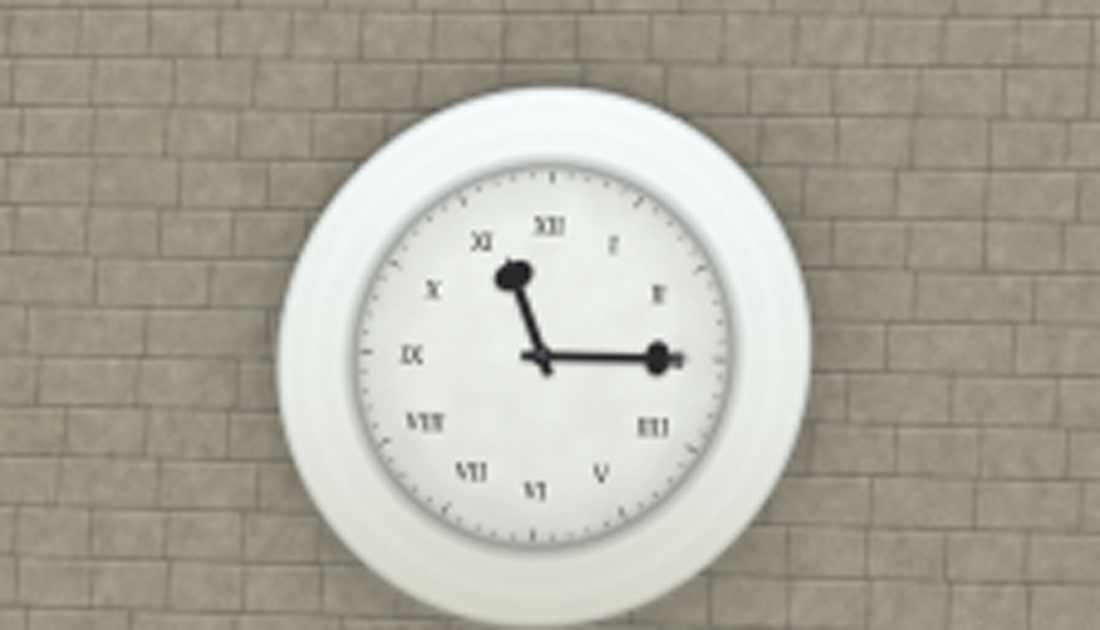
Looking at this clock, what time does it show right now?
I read 11:15
